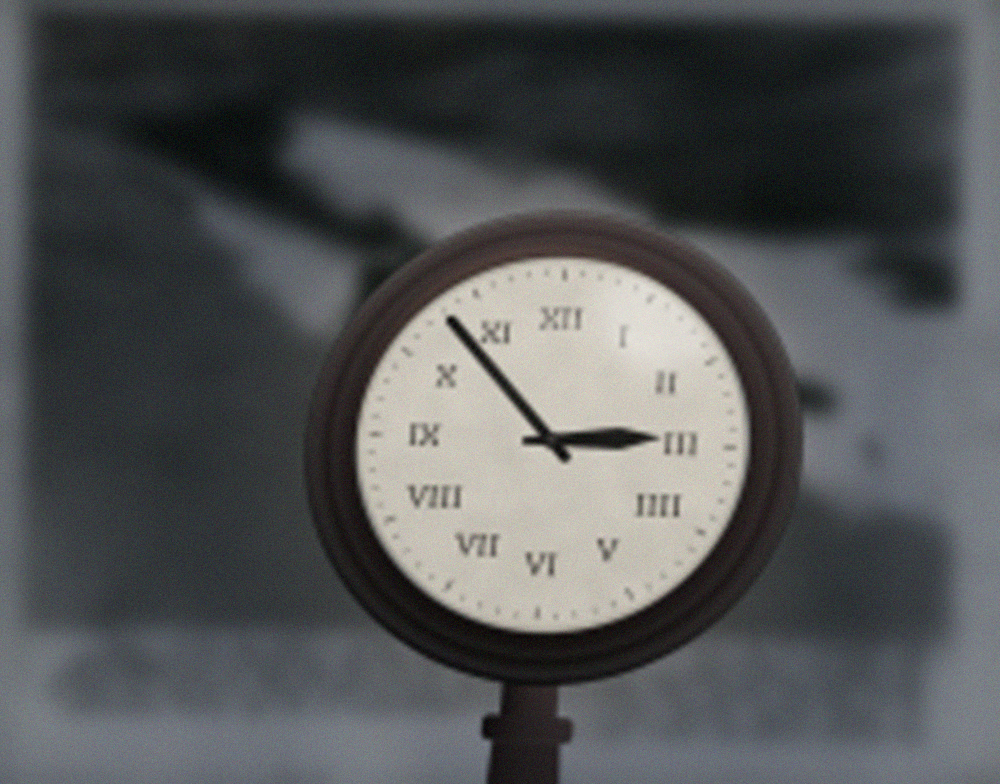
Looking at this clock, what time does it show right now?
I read 2:53
